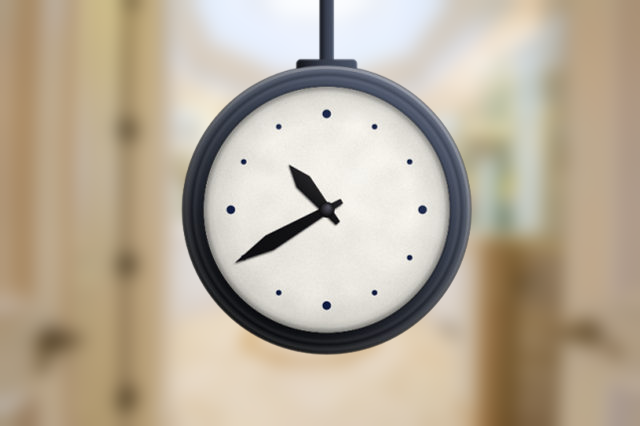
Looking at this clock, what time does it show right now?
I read 10:40
